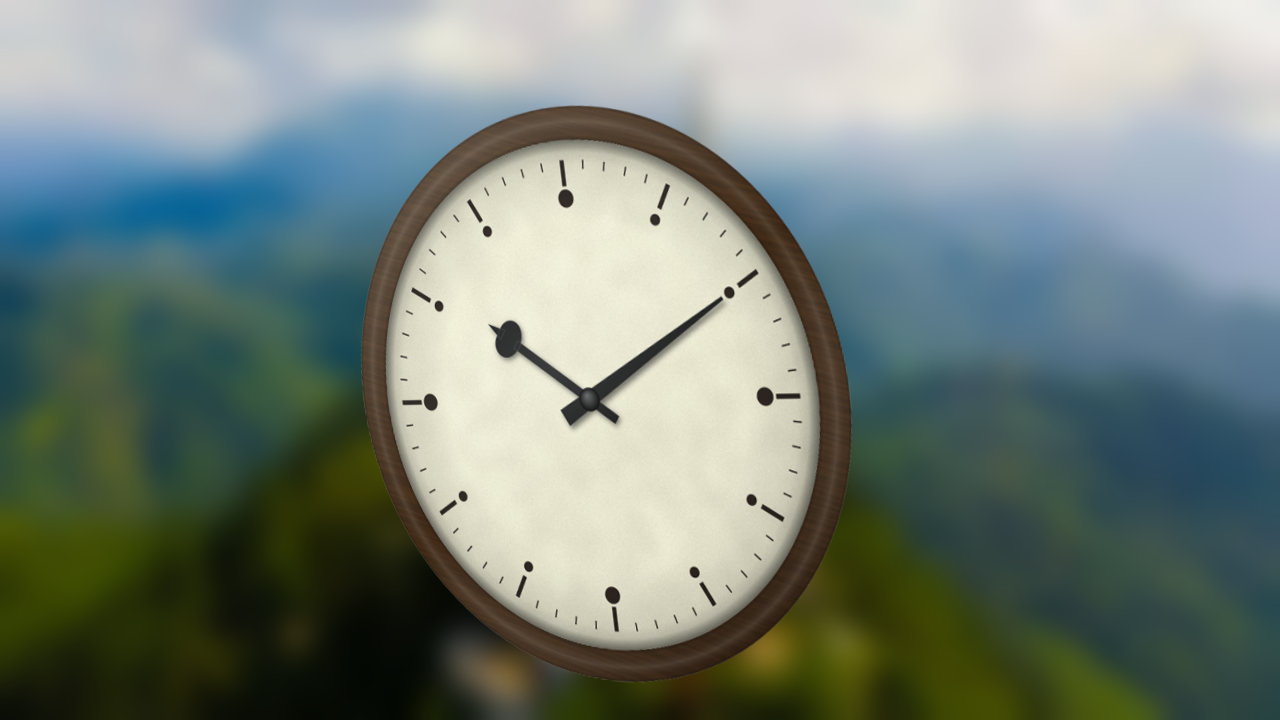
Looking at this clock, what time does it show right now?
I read 10:10
